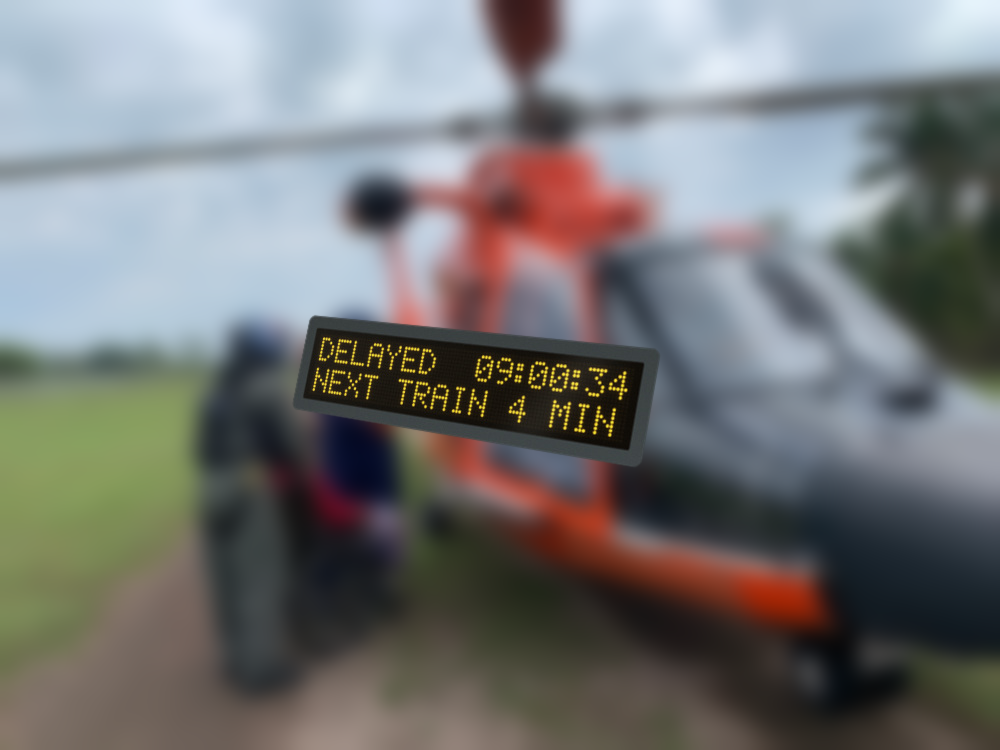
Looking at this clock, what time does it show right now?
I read 9:00:34
